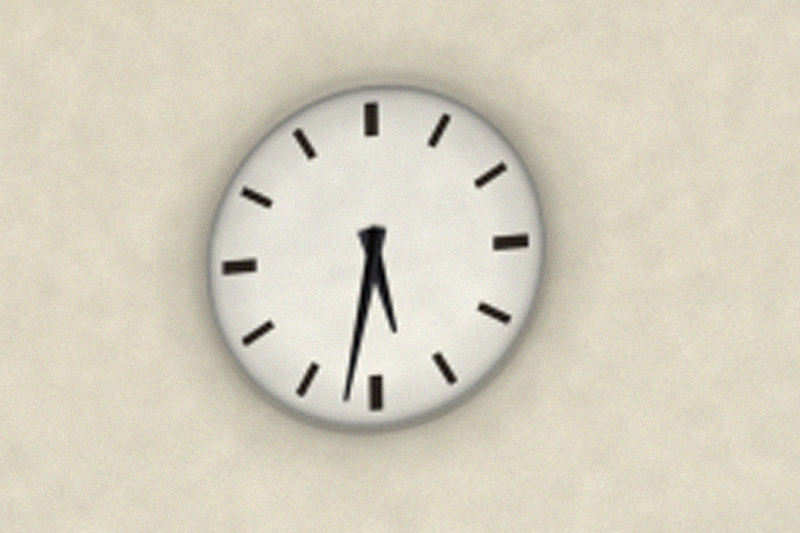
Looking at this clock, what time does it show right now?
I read 5:32
